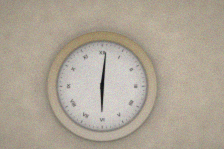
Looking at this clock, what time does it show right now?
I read 6:01
